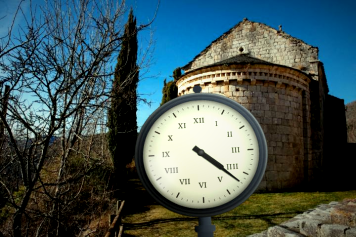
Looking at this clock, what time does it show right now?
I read 4:22
